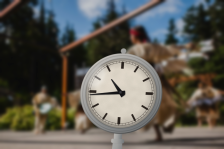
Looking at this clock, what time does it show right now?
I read 10:44
